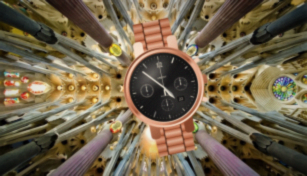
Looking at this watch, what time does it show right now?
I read 4:53
